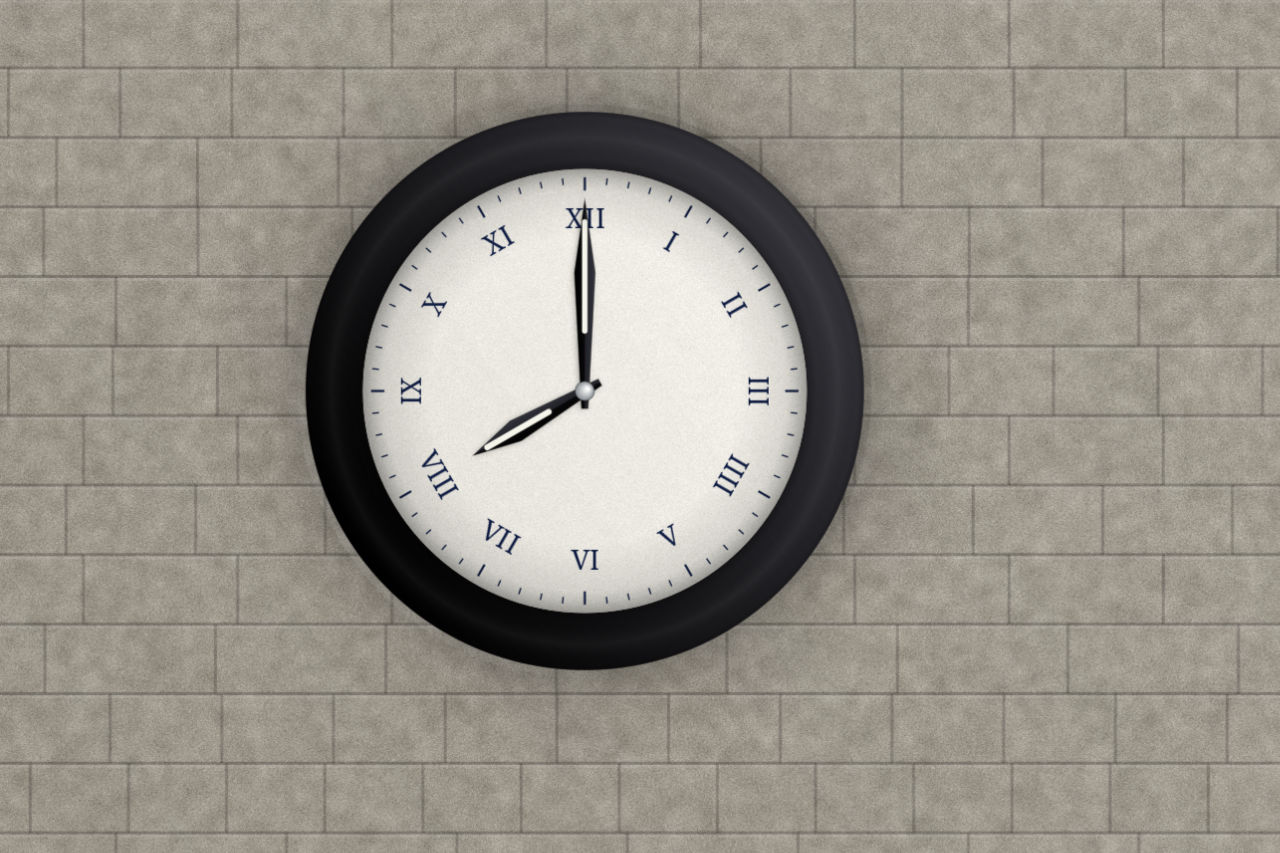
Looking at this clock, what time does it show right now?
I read 8:00
